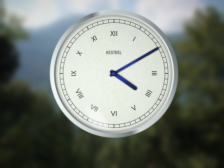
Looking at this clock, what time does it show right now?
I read 4:10
